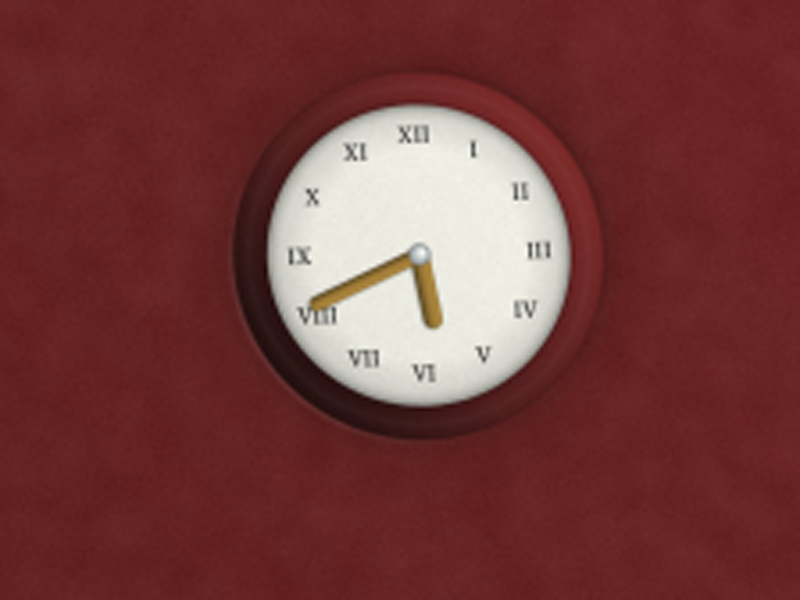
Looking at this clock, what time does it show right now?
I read 5:41
